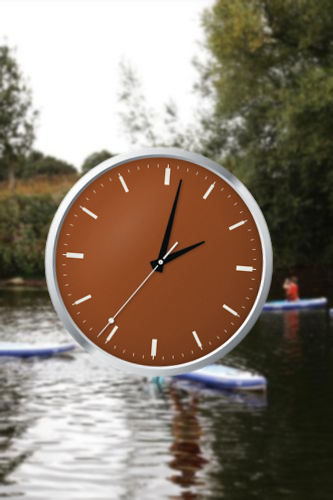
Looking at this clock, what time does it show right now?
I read 2:01:36
